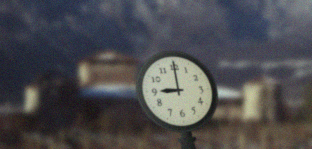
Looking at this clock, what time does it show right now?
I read 9:00
